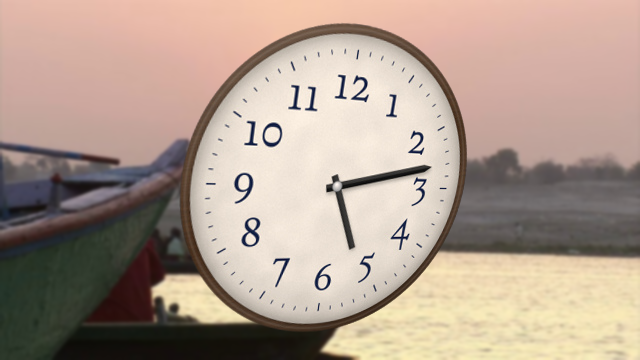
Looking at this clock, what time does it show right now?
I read 5:13
